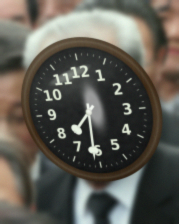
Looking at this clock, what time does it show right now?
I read 7:31
